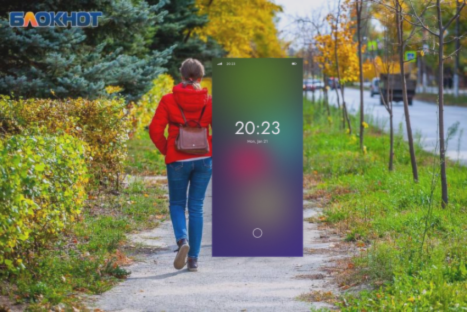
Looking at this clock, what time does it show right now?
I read 20:23
